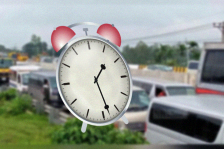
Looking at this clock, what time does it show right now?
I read 1:28
